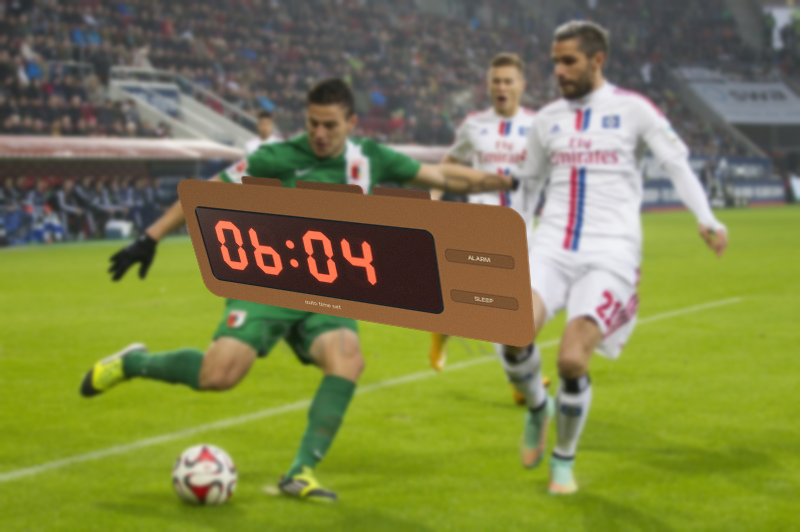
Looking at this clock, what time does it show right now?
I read 6:04
